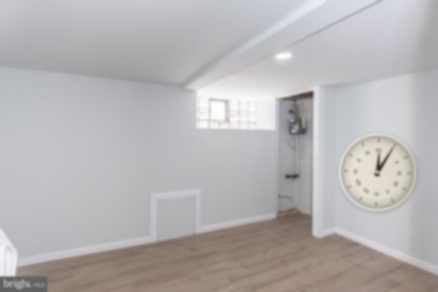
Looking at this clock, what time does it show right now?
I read 12:05
